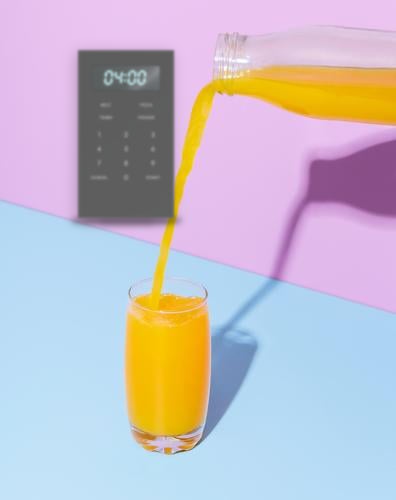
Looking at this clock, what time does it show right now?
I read 4:00
